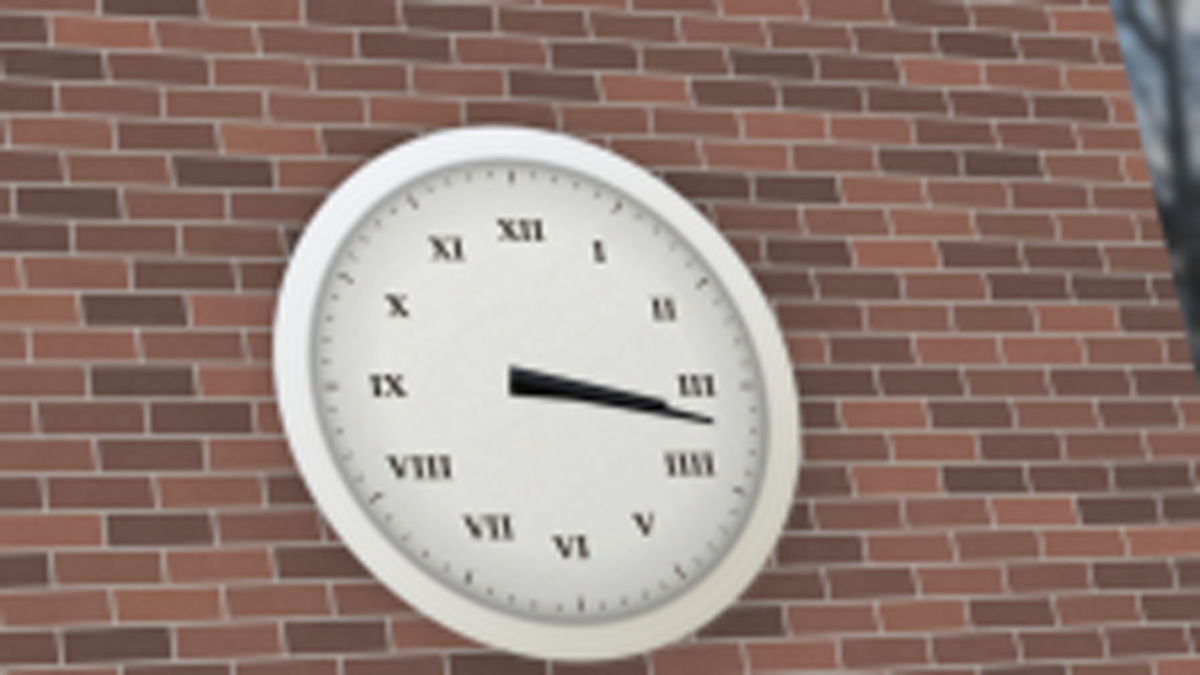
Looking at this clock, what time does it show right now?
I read 3:17
